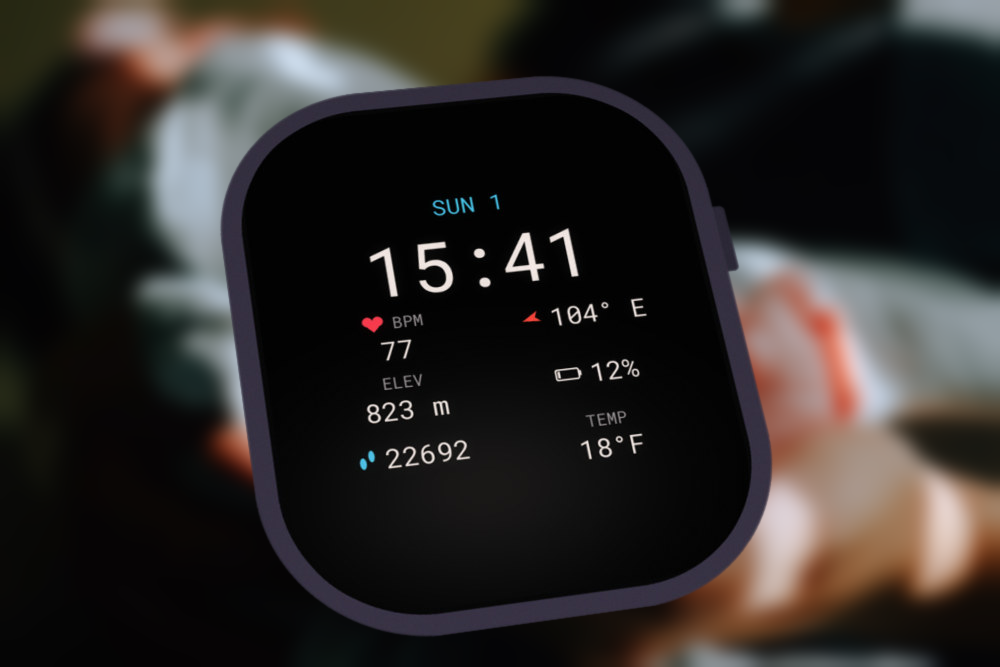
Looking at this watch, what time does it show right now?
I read 15:41
